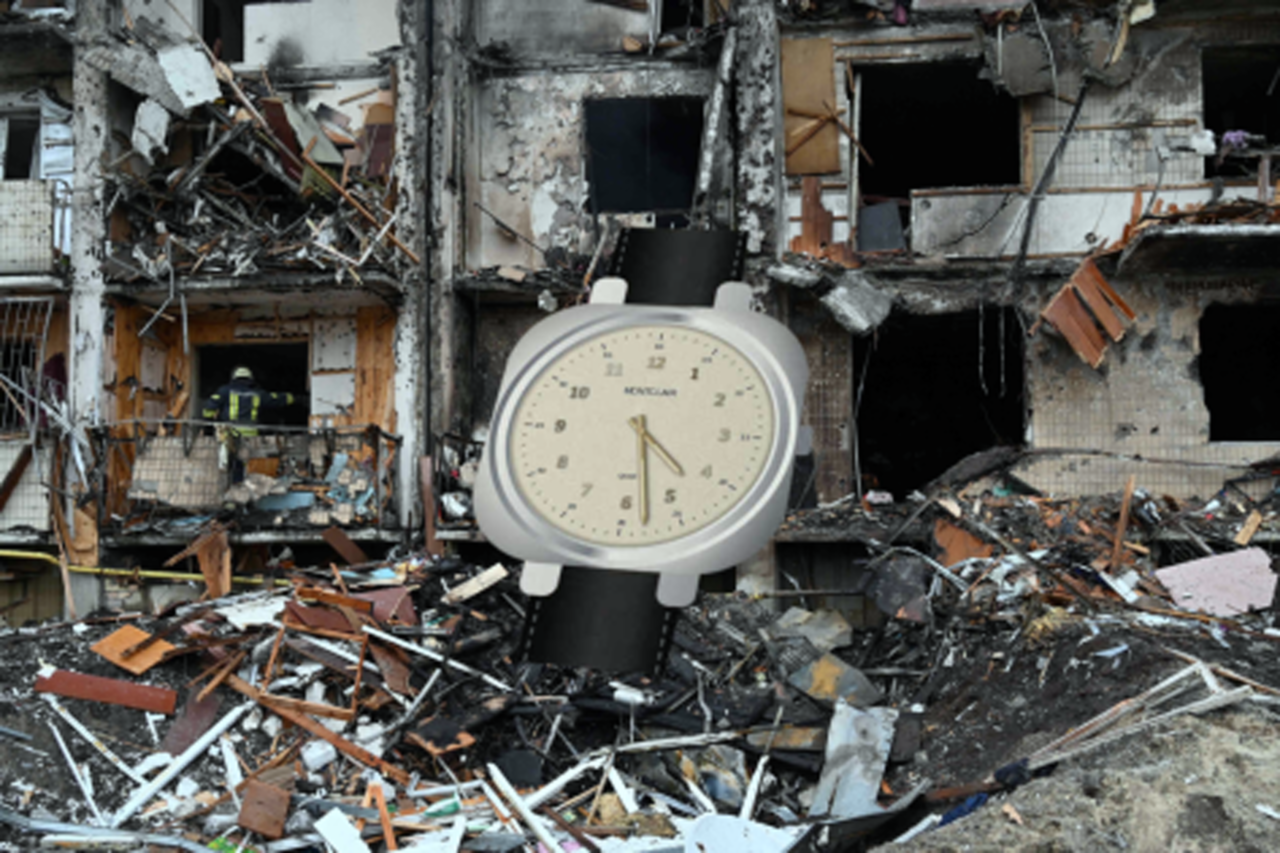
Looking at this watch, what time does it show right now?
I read 4:28
